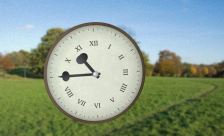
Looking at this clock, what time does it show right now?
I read 10:45
